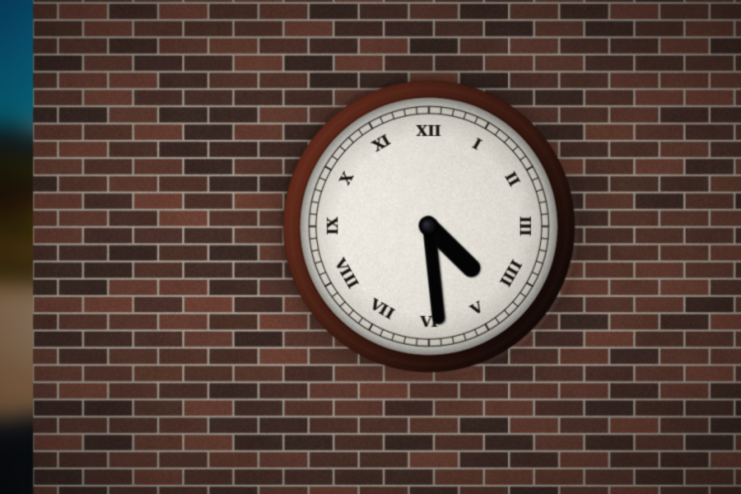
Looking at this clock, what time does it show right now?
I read 4:29
